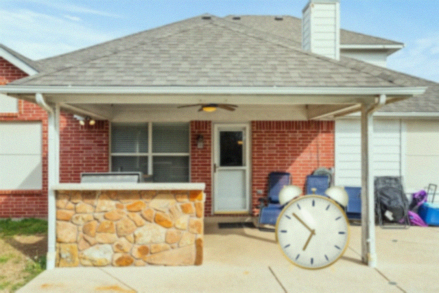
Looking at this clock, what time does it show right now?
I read 6:52
